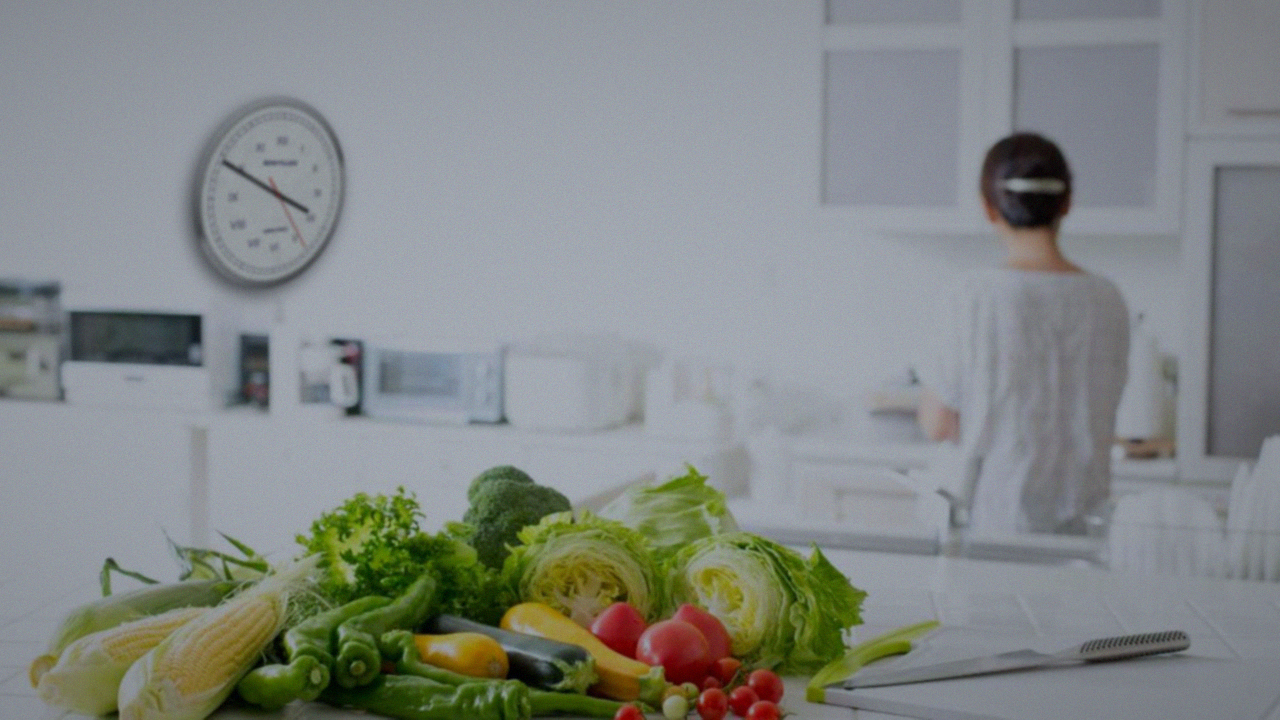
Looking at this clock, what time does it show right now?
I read 3:49:24
